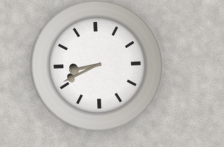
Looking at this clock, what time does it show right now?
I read 8:41
